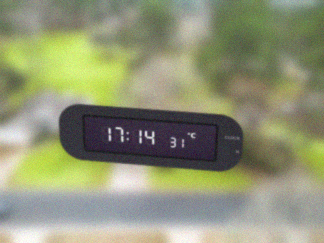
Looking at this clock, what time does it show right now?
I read 17:14
